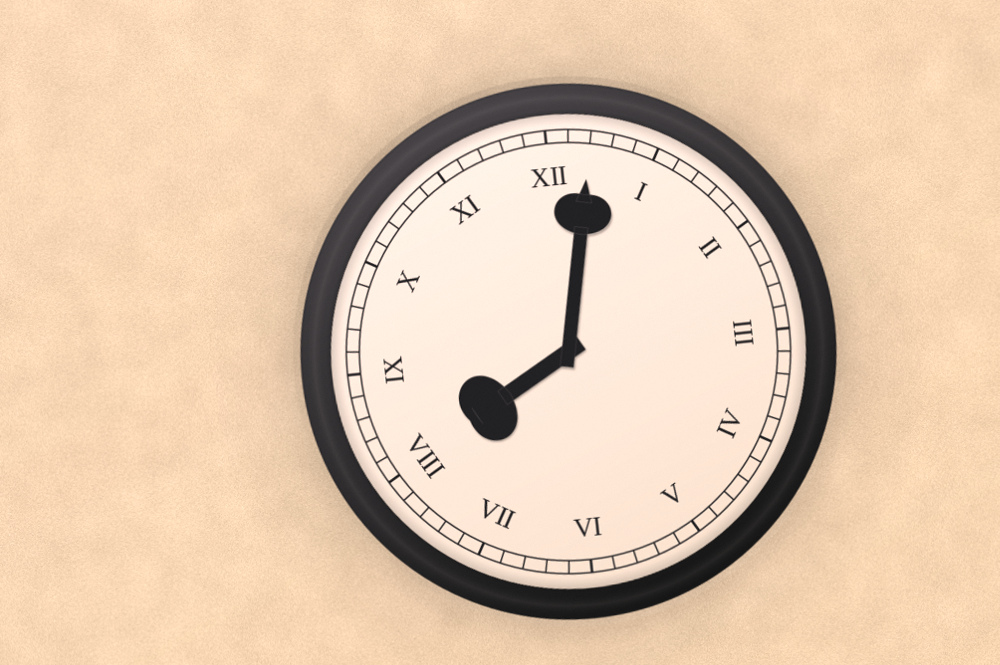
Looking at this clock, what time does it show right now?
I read 8:02
